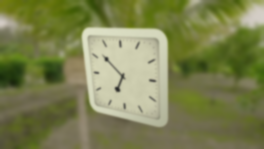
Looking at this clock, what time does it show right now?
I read 6:52
